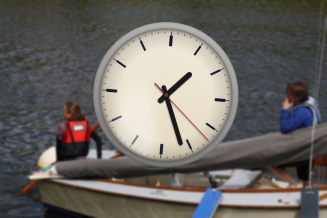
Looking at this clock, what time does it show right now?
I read 1:26:22
